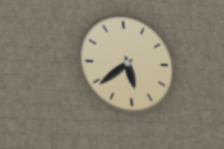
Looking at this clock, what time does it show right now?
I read 5:39
